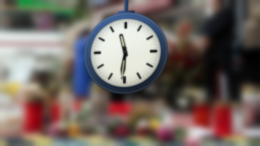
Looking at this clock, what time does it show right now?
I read 11:31
